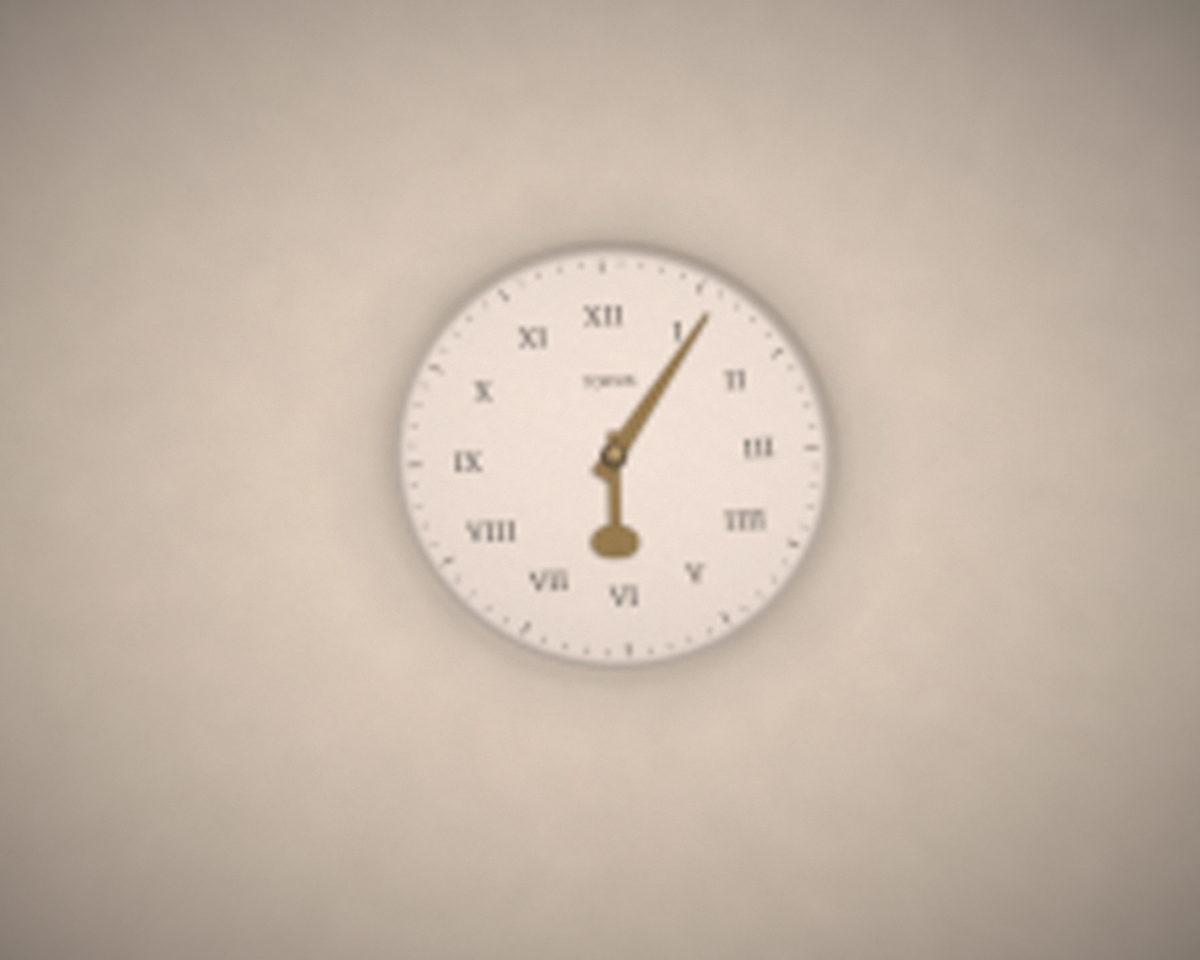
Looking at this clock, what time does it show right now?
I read 6:06
